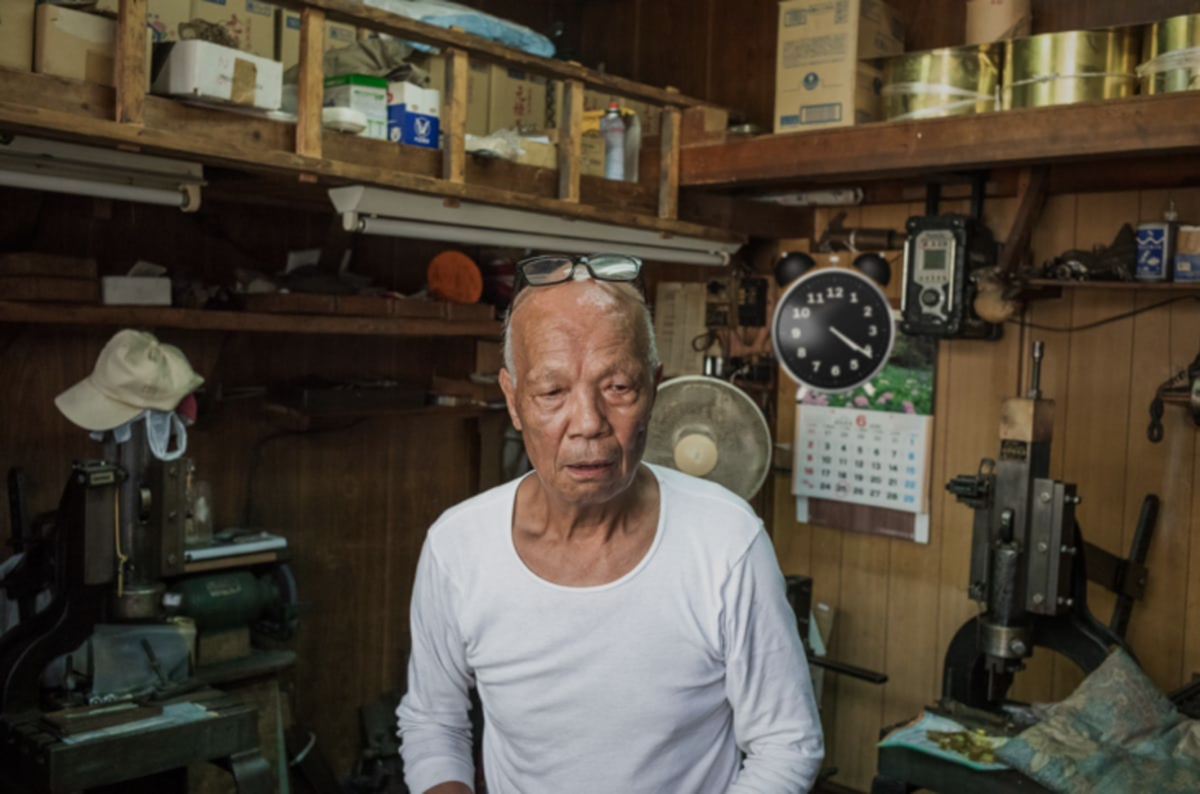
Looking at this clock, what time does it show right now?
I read 4:21
